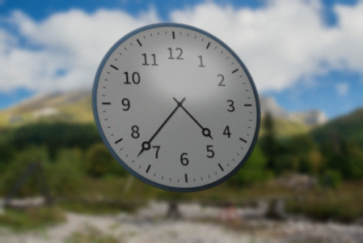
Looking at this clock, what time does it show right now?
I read 4:37
